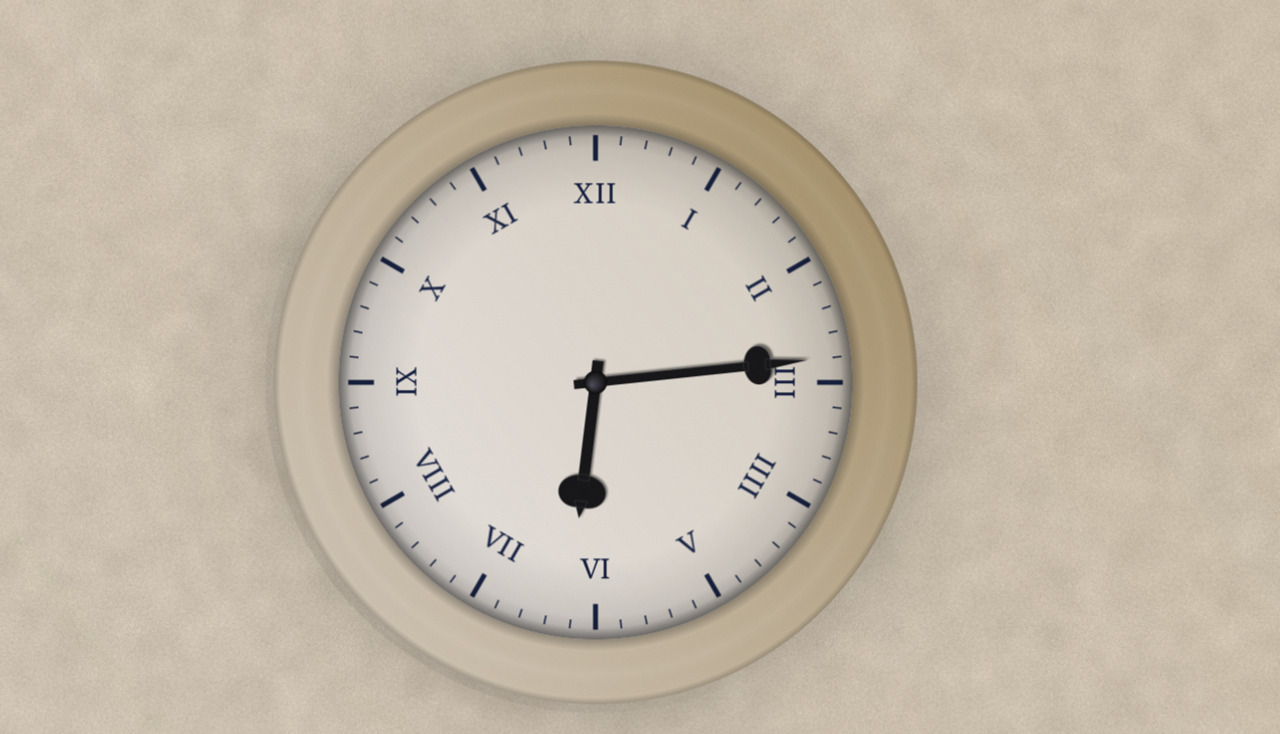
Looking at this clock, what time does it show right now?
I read 6:14
